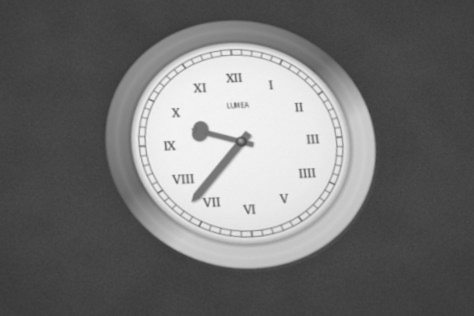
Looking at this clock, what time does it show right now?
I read 9:37
